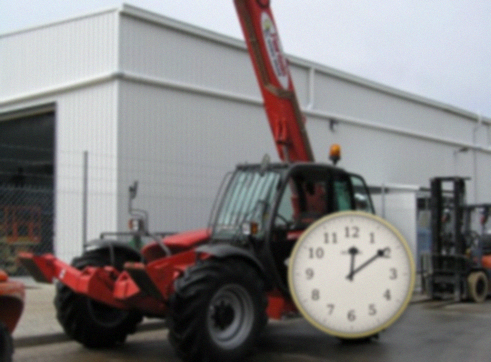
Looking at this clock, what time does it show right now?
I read 12:09
